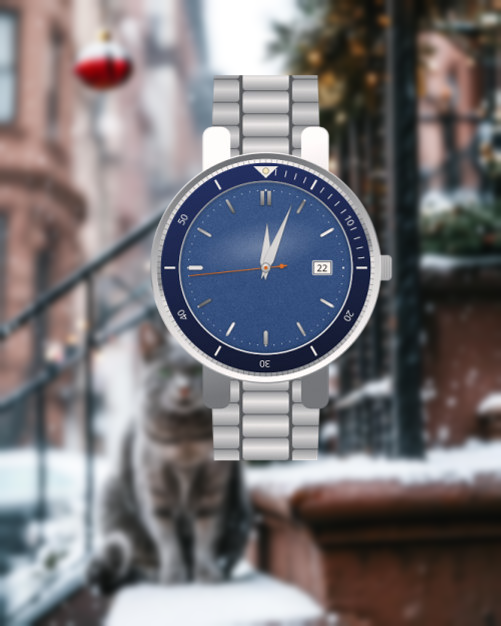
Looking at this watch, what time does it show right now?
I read 12:03:44
